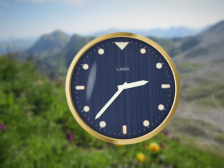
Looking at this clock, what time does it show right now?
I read 2:37
